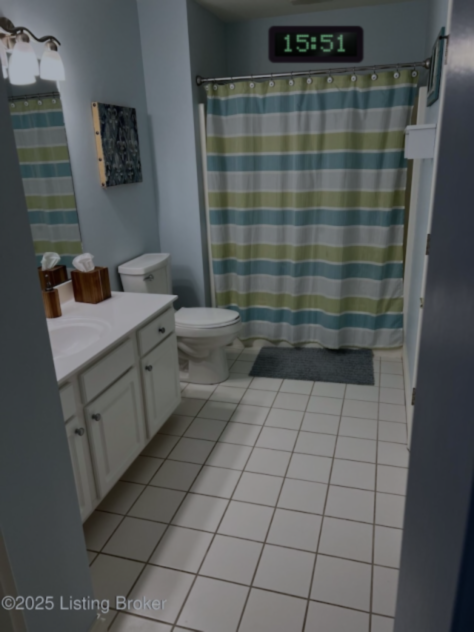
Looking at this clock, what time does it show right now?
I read 15:51
